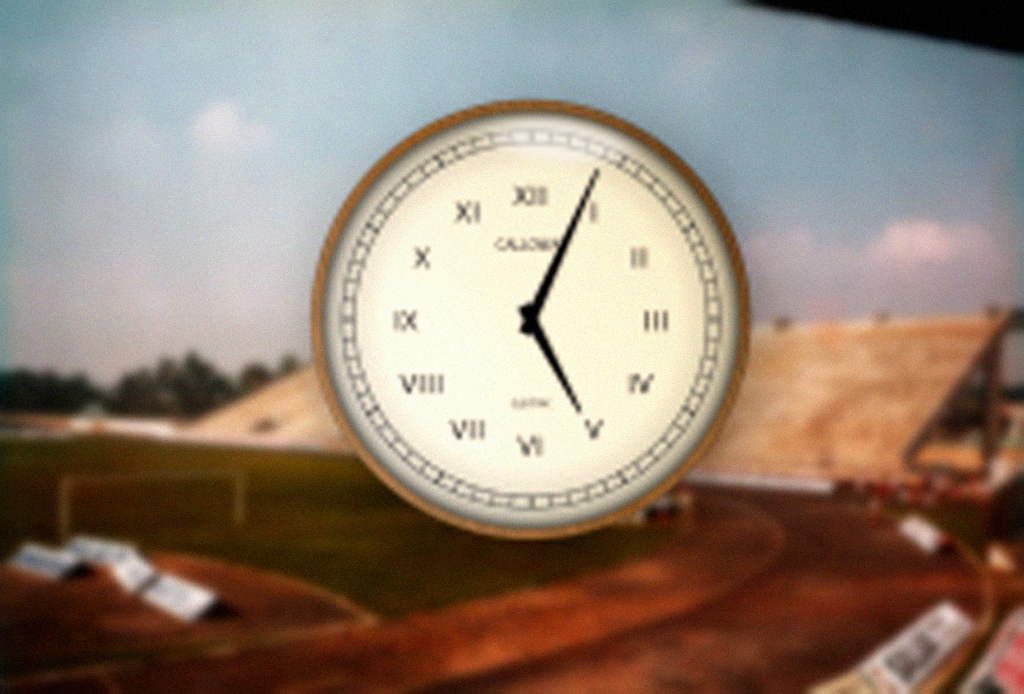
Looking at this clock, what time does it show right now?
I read 5:04
